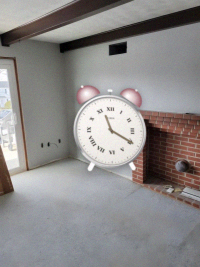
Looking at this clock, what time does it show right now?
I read 11:20
